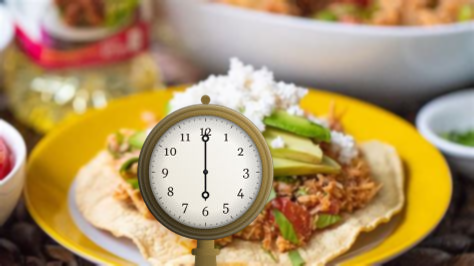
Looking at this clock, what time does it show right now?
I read 6:00
